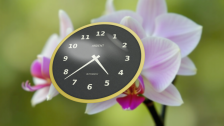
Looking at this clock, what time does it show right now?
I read 4:38
